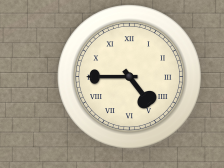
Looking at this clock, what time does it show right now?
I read 4:45
